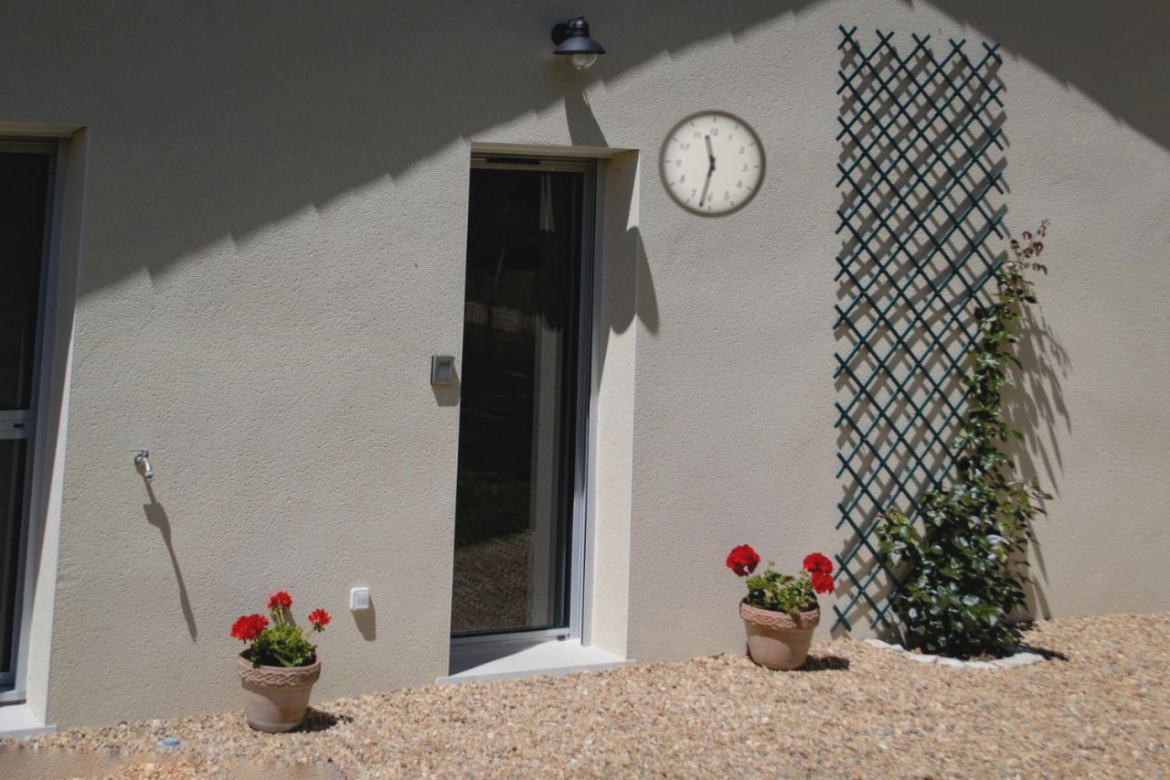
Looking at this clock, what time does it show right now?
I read 11:32
